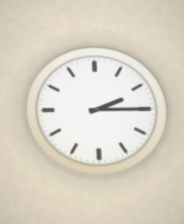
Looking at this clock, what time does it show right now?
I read 2:15
